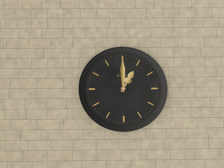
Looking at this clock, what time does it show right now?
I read 1:00
